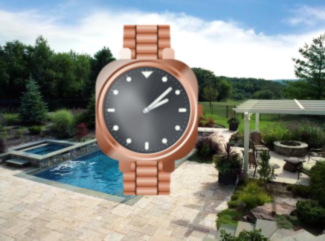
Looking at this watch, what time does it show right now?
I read 2:08
